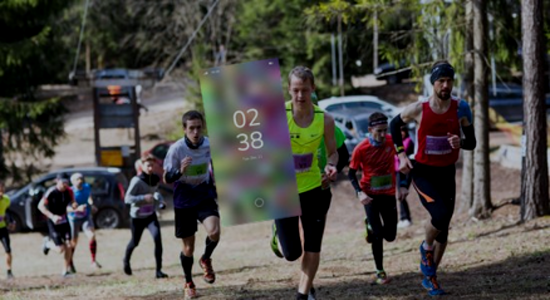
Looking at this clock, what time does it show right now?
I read 2:38
